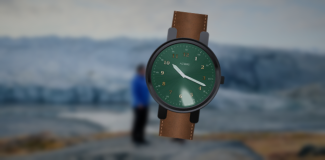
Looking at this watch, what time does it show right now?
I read 10:18
